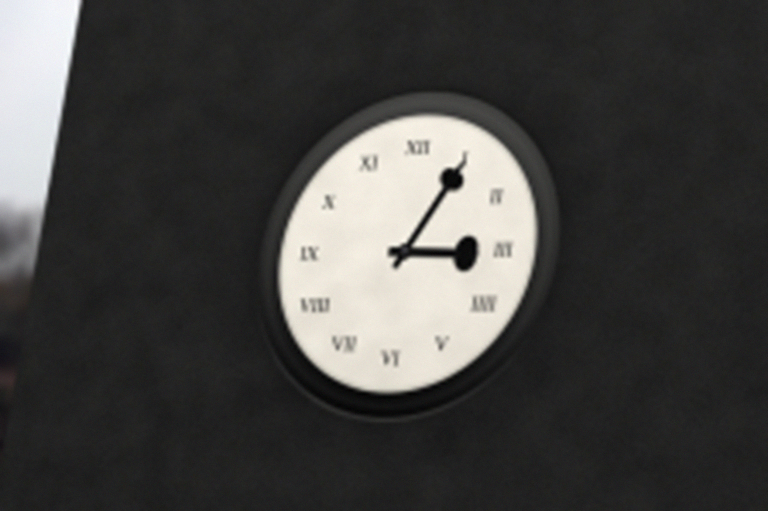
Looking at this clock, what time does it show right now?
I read 3:05
